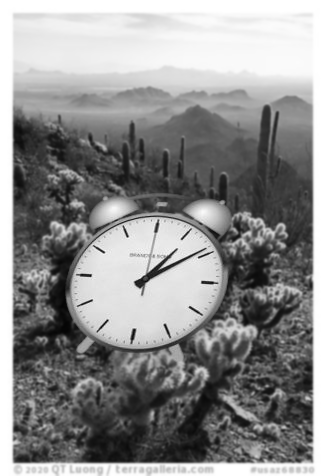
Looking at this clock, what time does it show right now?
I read 1:09:00
